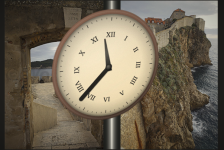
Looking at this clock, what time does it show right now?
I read 11:37
